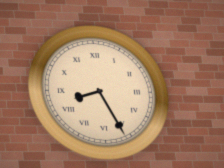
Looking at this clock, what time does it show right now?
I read 8:26
